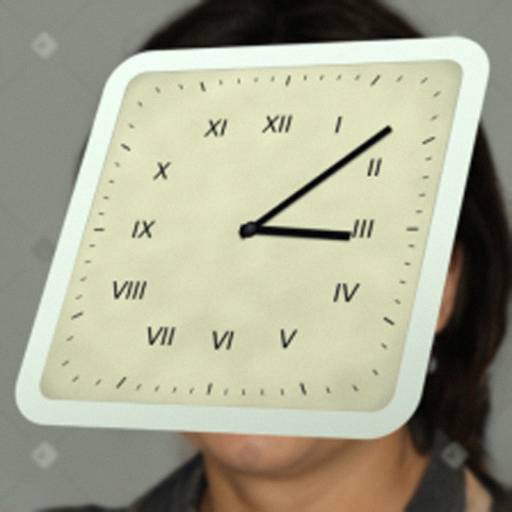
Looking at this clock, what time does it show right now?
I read 3:08
